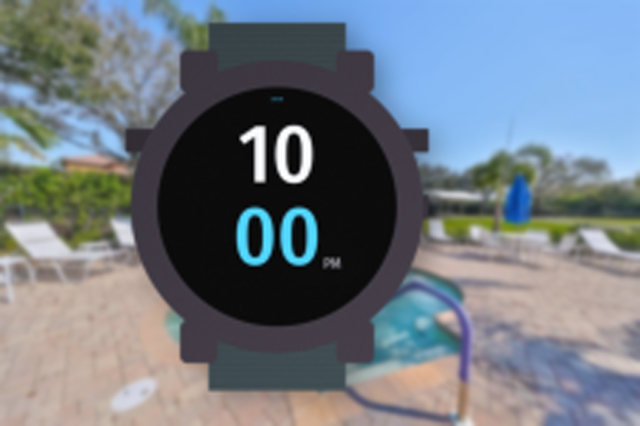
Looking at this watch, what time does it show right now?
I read 10:00
